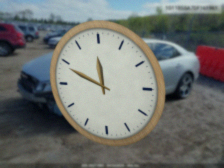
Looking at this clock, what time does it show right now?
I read 11:49
